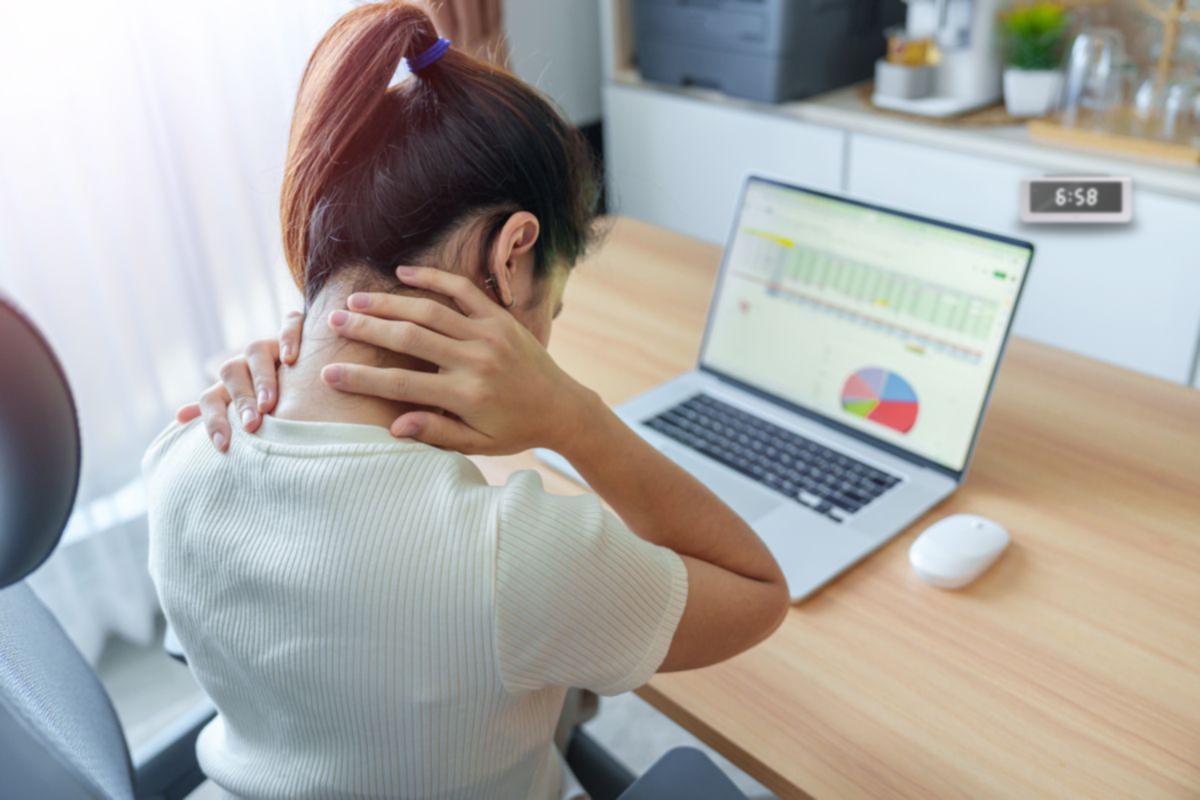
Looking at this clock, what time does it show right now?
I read 6:58
